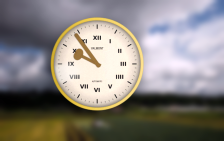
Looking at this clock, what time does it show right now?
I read 9:54
